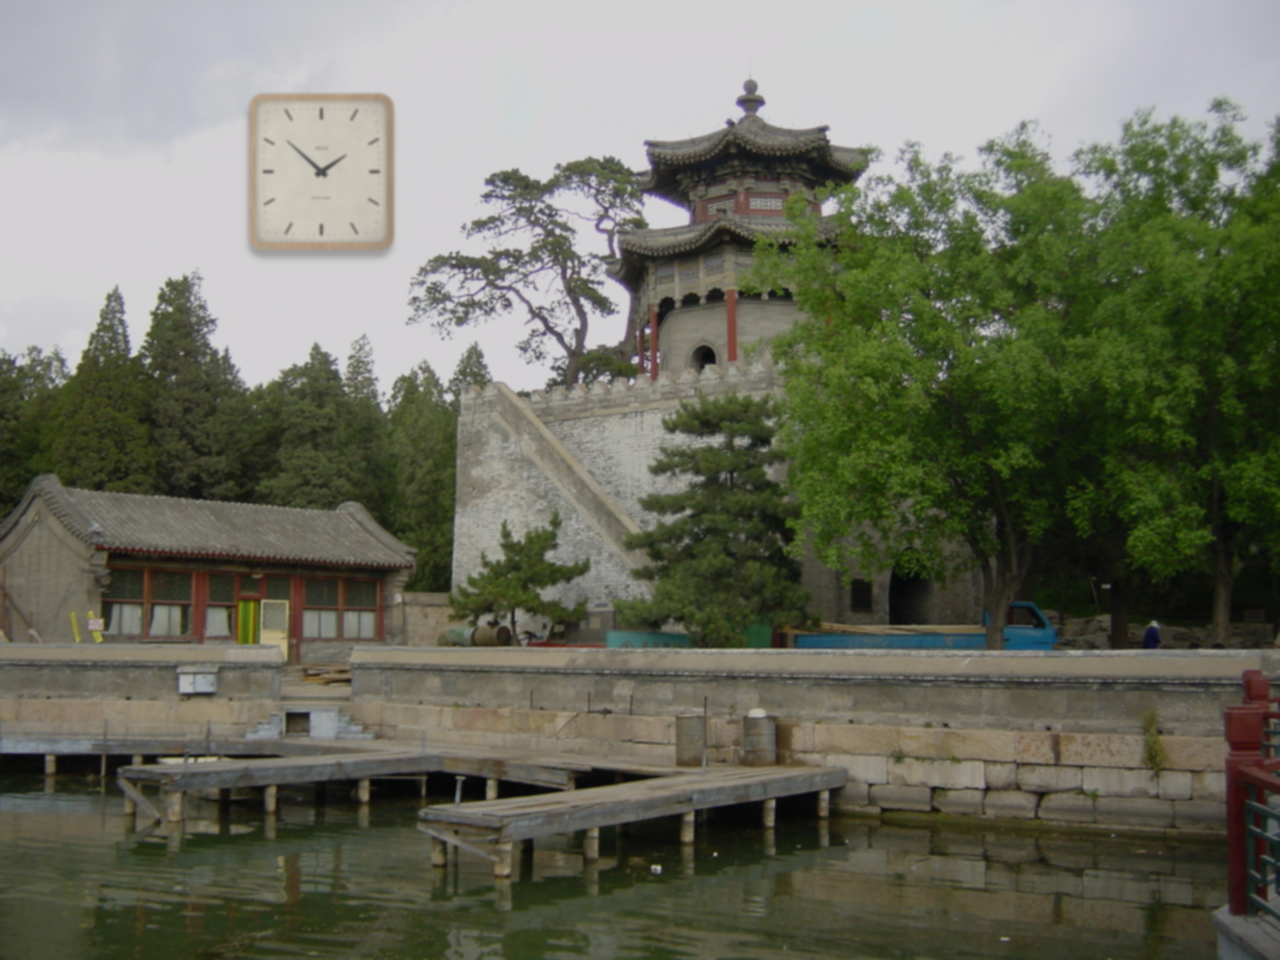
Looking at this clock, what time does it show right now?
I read 1:52
